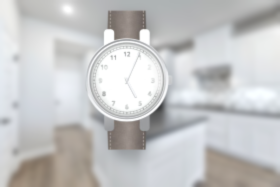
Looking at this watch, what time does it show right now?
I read 5:04
